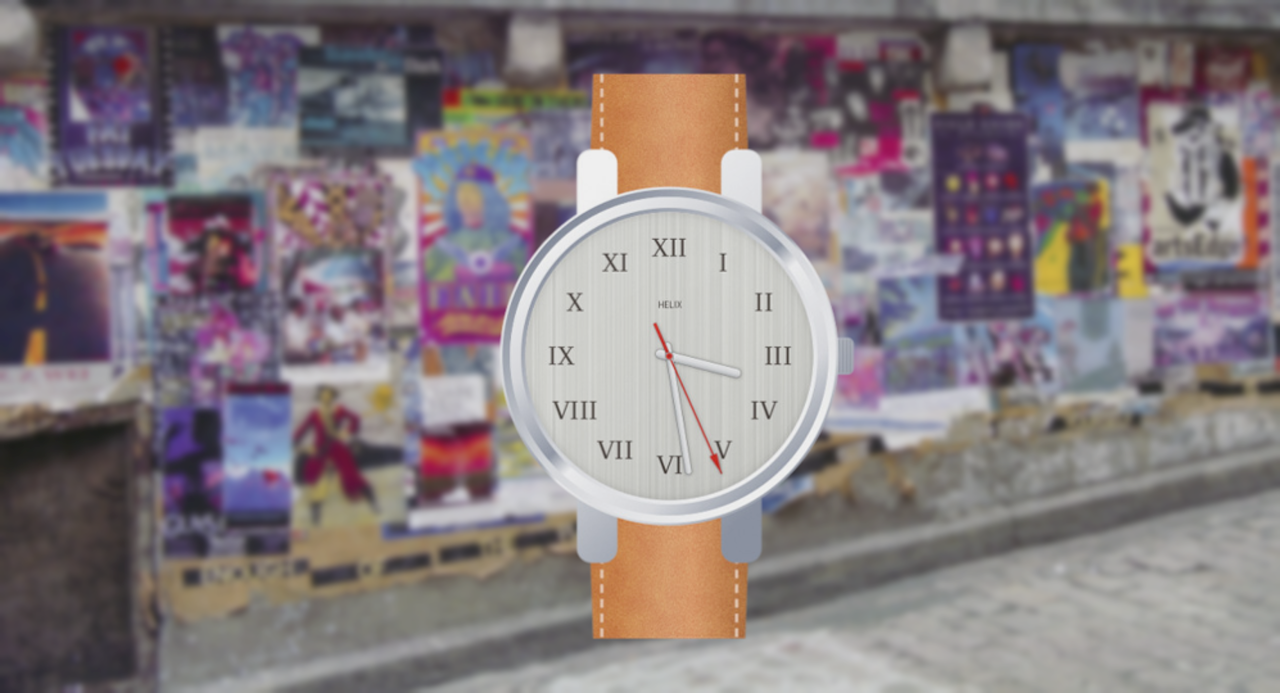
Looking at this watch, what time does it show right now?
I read 3:28:26
